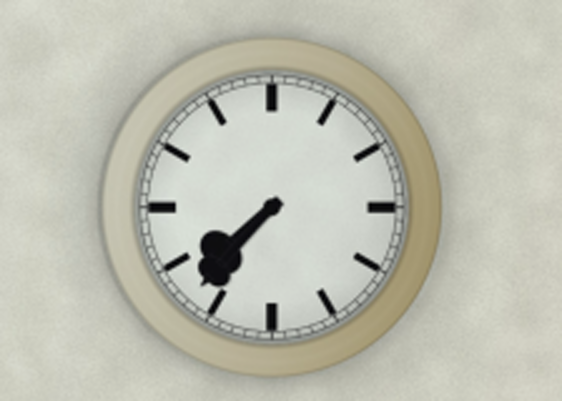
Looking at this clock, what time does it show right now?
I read 7:37
